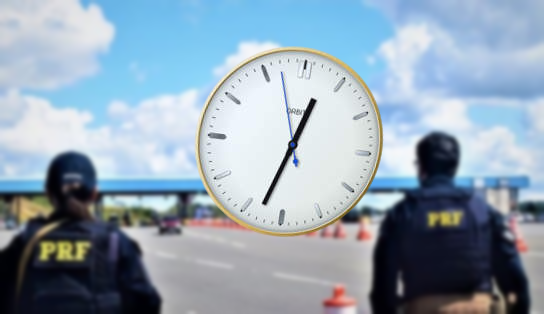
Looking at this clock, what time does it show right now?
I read 12:32:57
